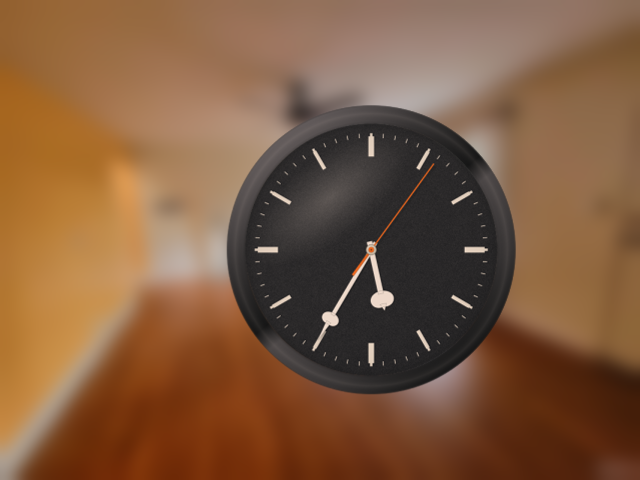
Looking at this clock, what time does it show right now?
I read 5:35:06
